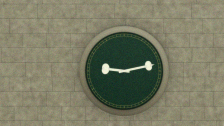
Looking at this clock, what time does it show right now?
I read 9:13
